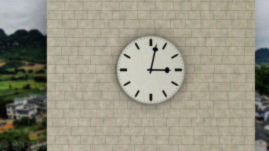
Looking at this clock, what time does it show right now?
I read 3:02
